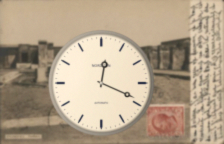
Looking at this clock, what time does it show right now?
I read 12:19
